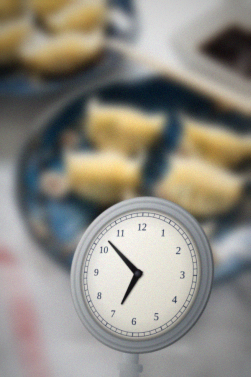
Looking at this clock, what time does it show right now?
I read 6:52
